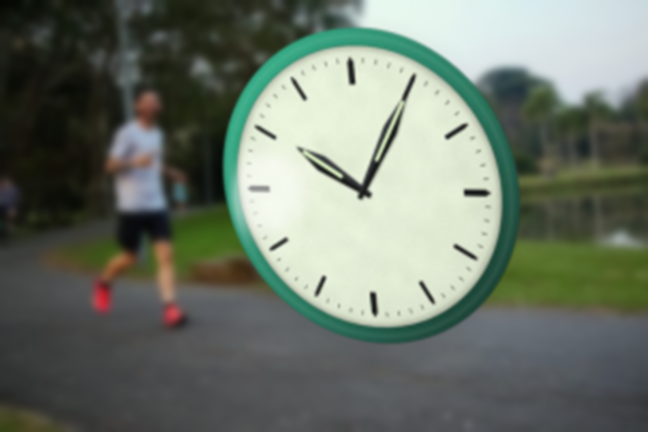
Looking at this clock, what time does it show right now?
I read 10:05
